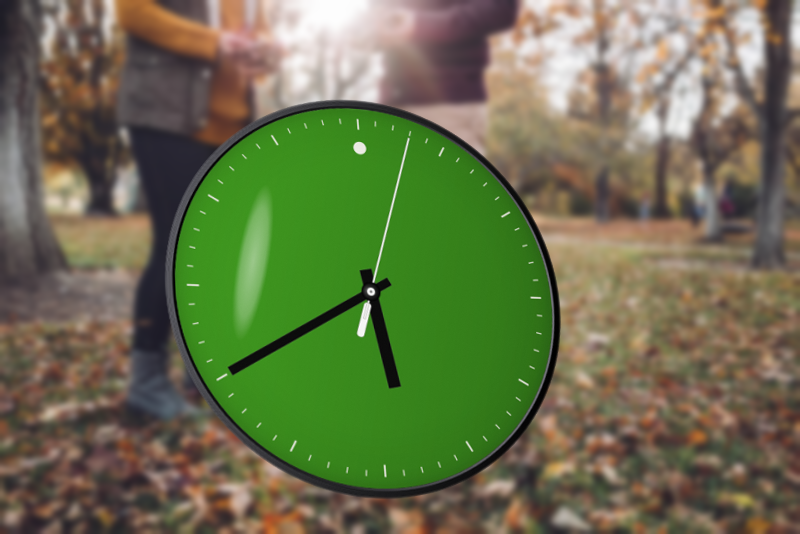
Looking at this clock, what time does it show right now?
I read 5:40:03
